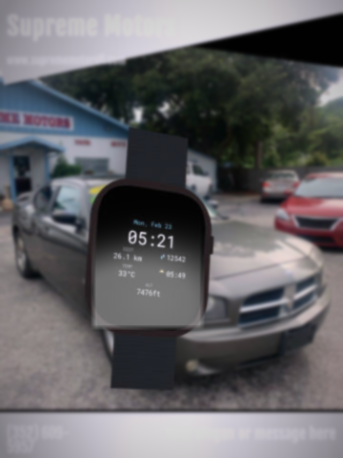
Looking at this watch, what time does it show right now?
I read 5:21
